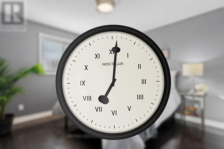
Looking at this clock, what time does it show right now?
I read 7:01
